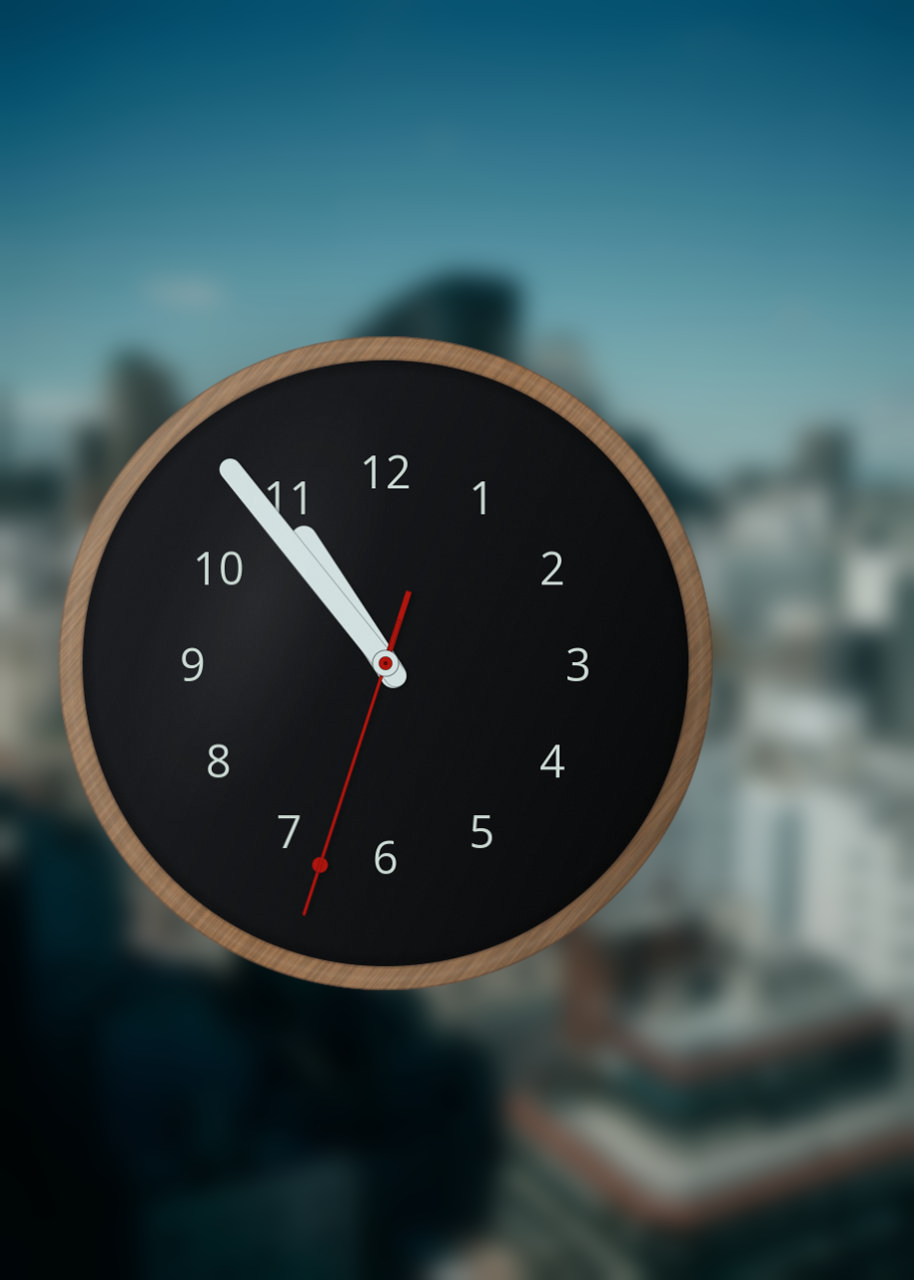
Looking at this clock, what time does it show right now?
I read 10:53:33
